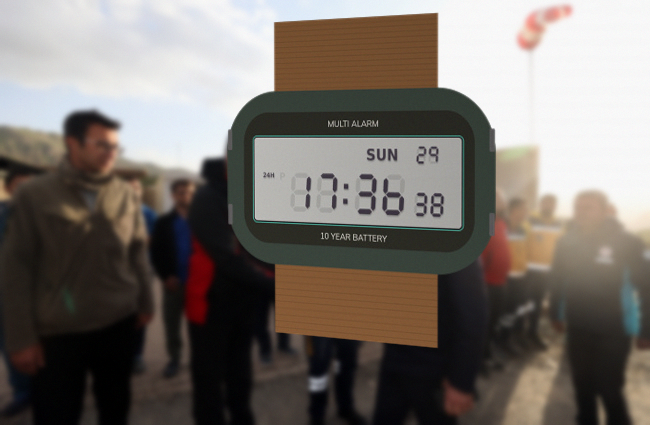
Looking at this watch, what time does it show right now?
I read 17:36:38
